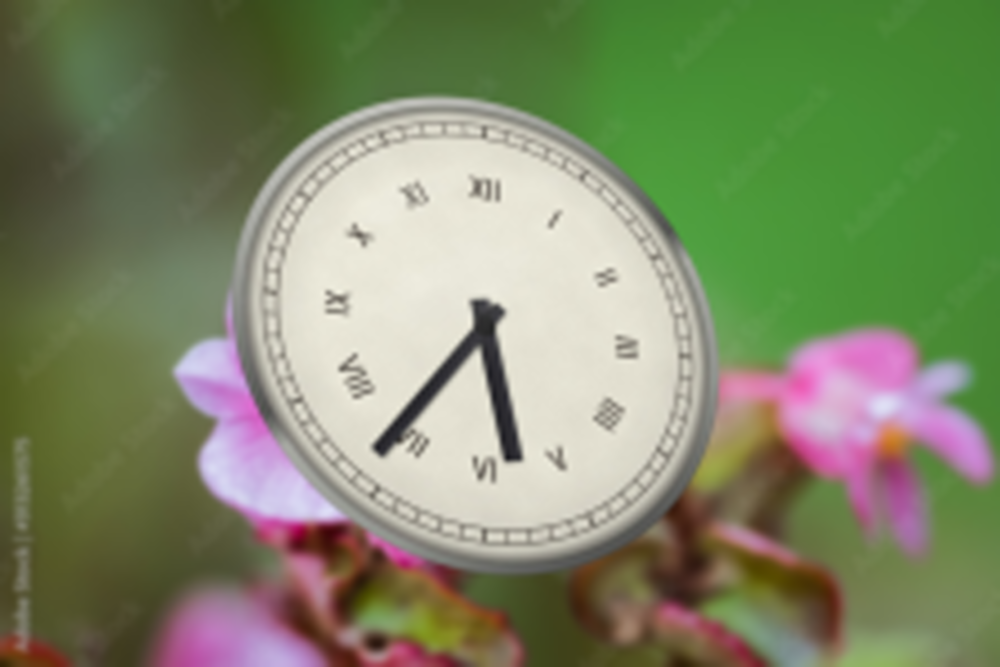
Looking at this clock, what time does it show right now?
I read 5:36
